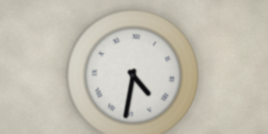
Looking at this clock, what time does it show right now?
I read 4:31
